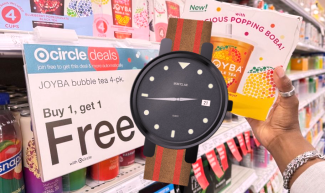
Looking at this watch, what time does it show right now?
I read 2:44
